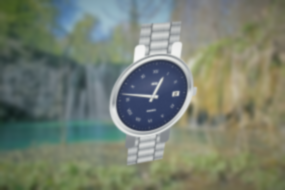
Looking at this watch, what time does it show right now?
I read 12:47
